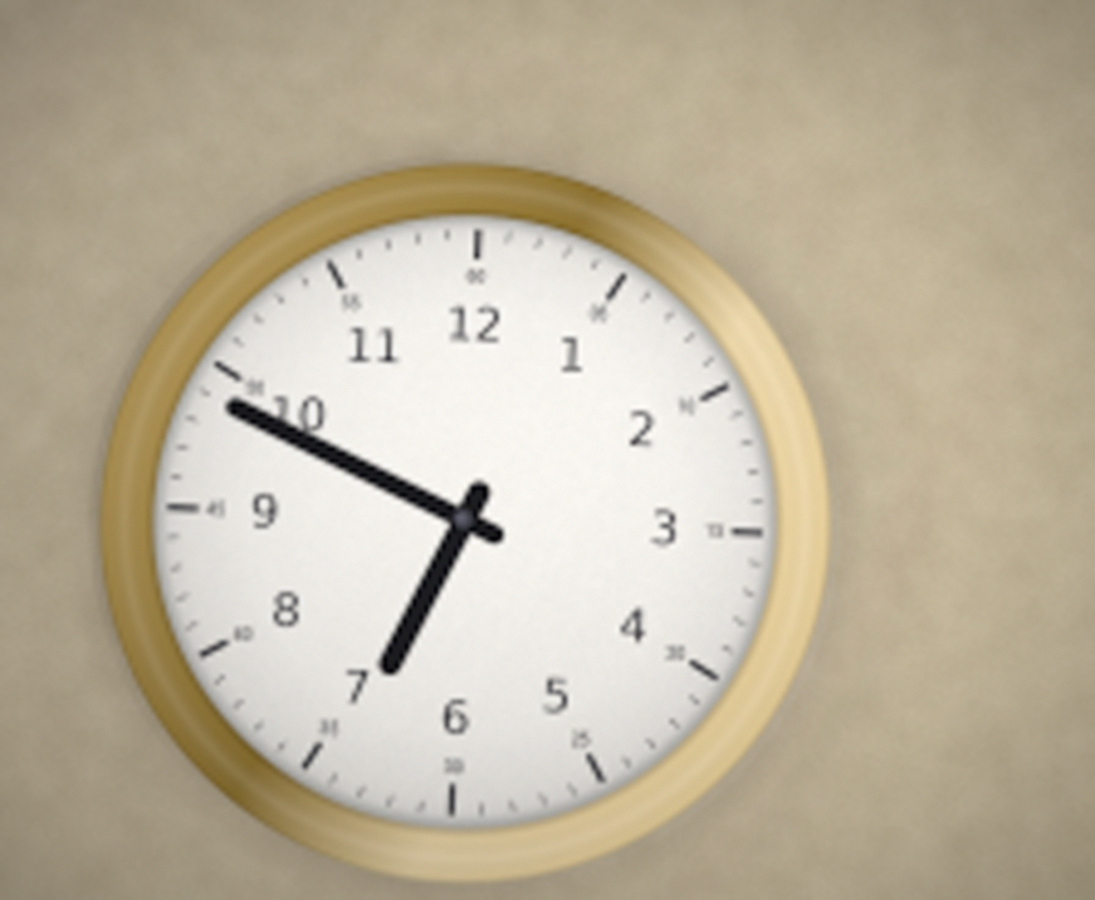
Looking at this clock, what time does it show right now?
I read 6:49
